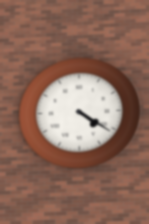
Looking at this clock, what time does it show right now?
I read 4:21
